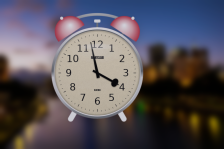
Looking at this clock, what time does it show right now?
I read 3:58
